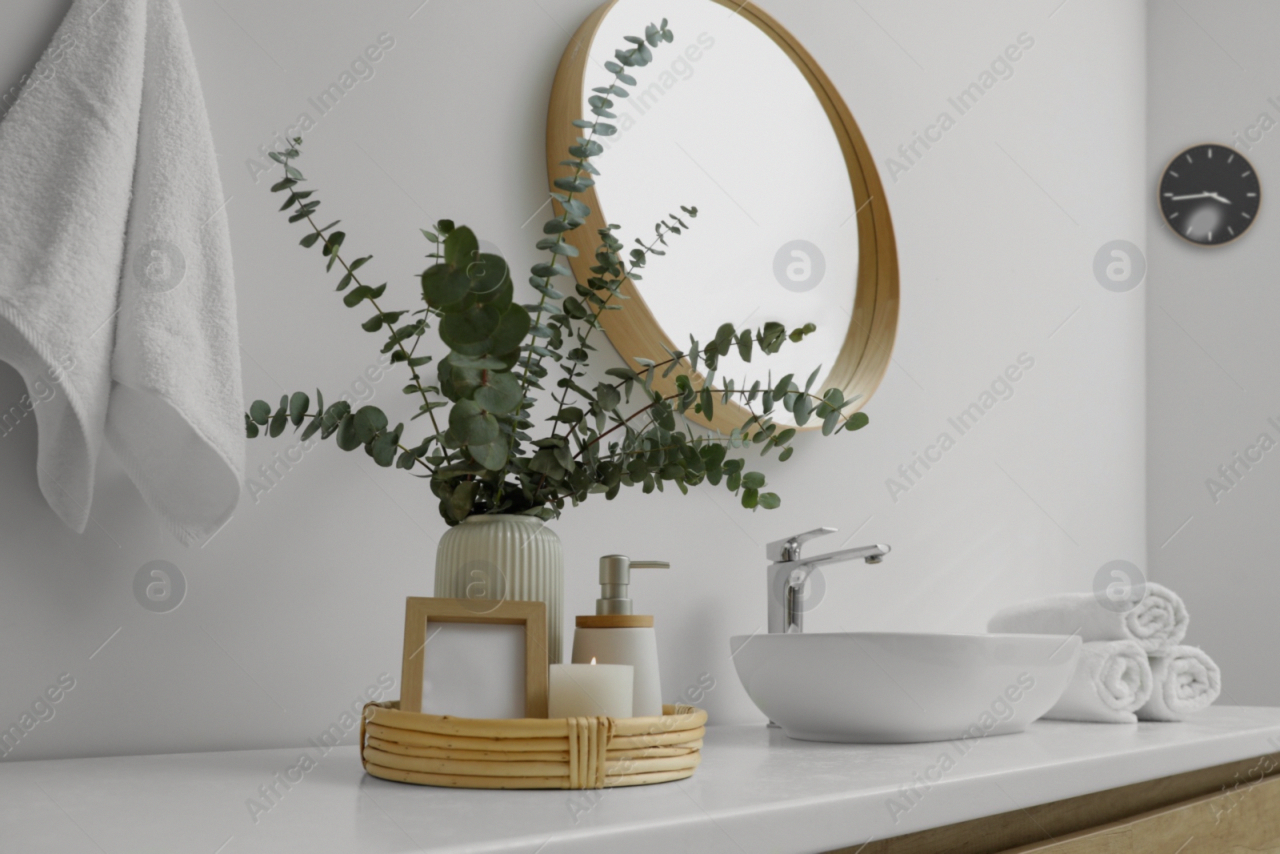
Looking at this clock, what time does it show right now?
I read 3:44
